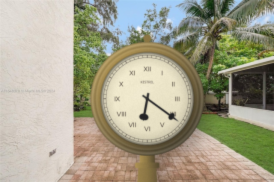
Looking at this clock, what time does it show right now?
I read 6:21
